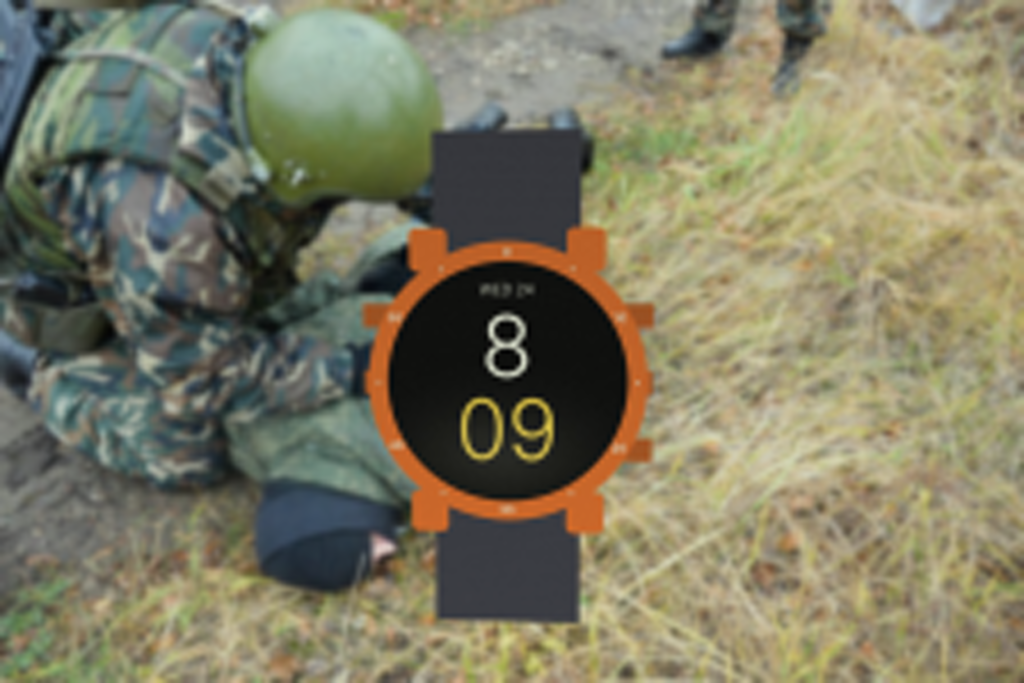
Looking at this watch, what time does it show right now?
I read 8:09
